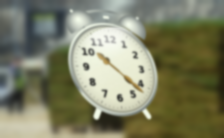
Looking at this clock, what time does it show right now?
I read 10:22
